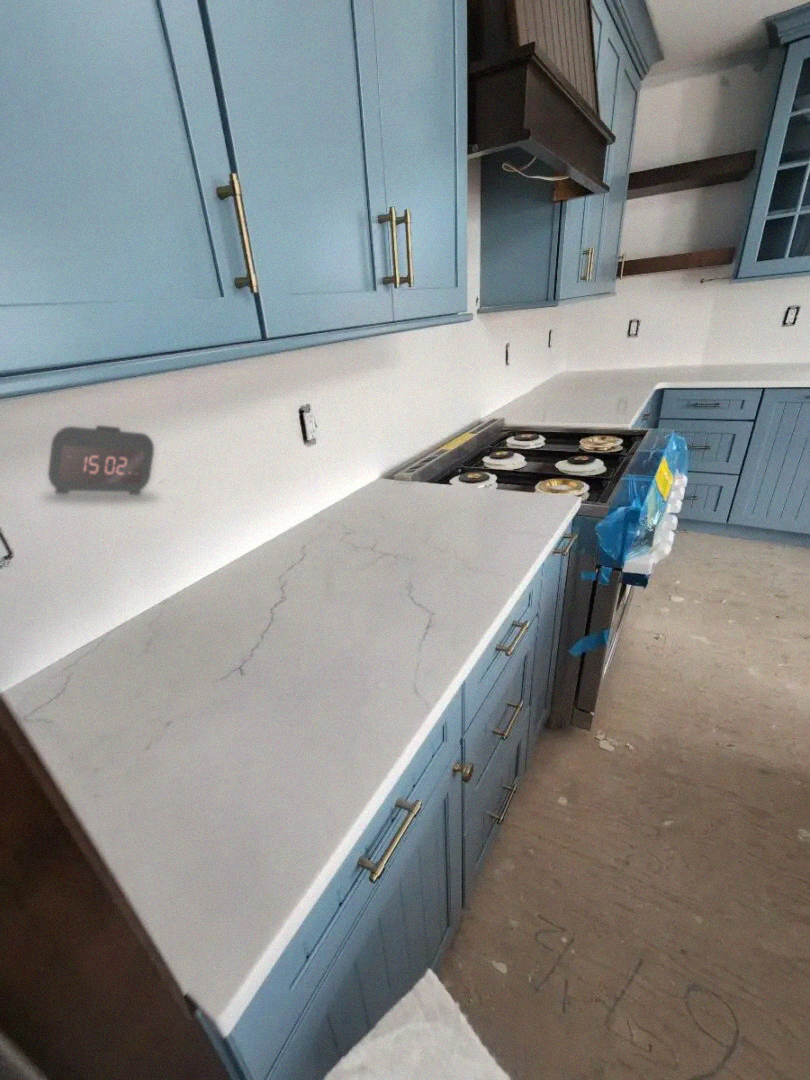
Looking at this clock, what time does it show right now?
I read 15:02
